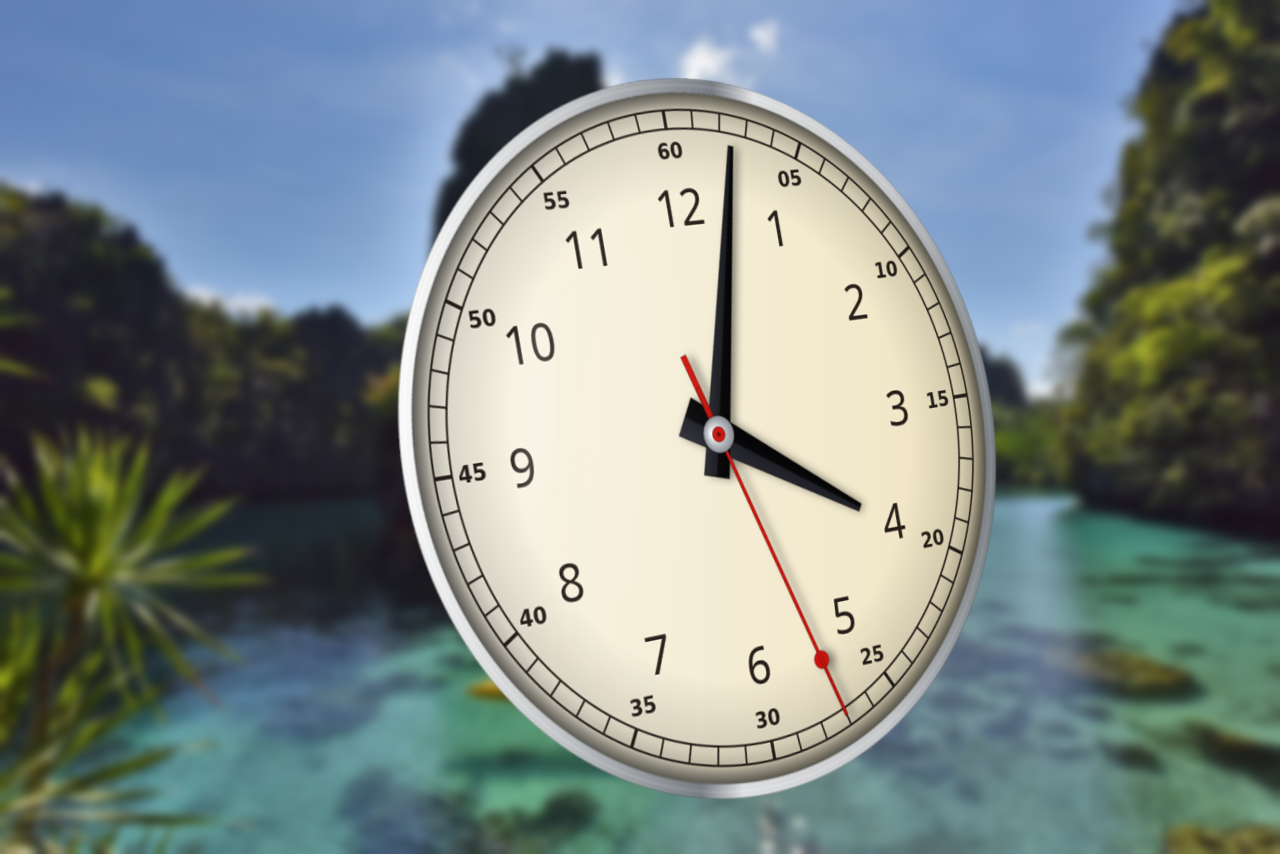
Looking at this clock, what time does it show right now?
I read 4:02:27
